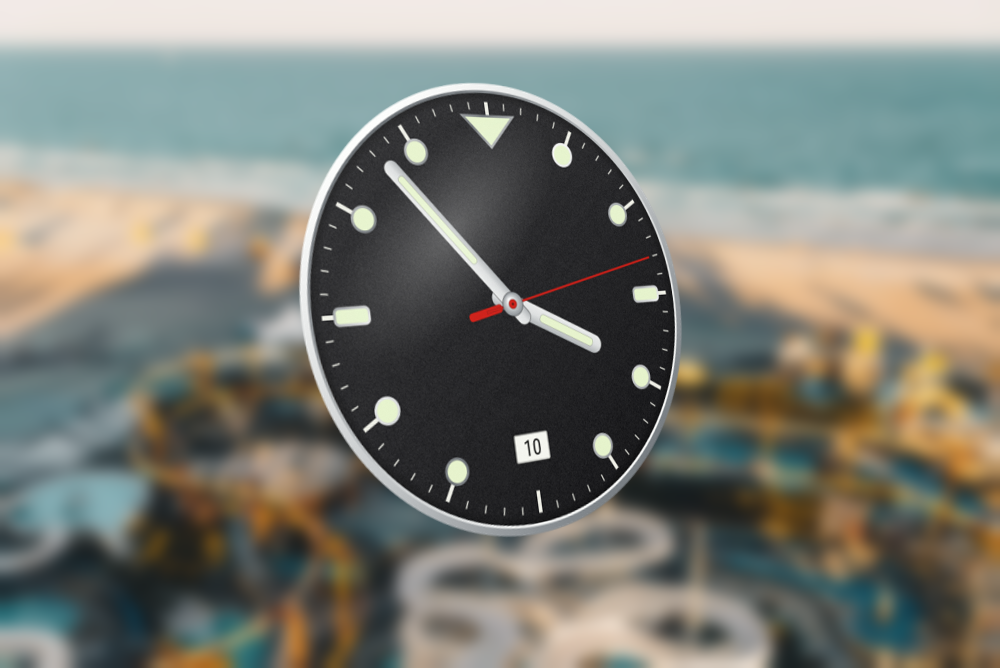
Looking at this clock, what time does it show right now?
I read 3:53:13
